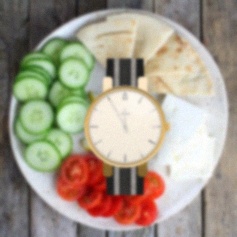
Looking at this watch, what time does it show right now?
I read 11:55
